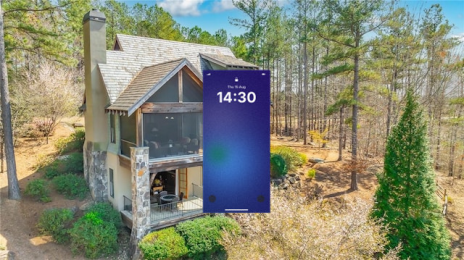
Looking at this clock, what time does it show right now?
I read 14:30
